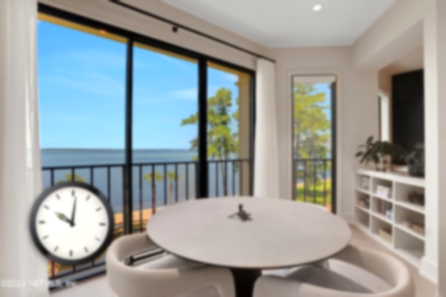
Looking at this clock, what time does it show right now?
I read 10:01
